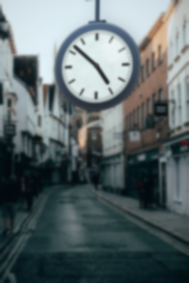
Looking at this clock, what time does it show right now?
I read 4:52
